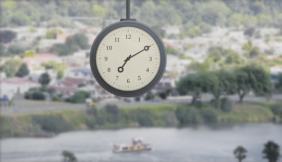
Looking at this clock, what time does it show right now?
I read 7:10
